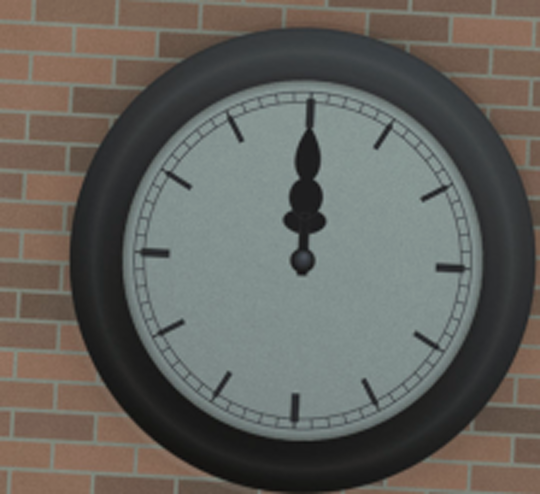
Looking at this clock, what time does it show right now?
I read 12:00
